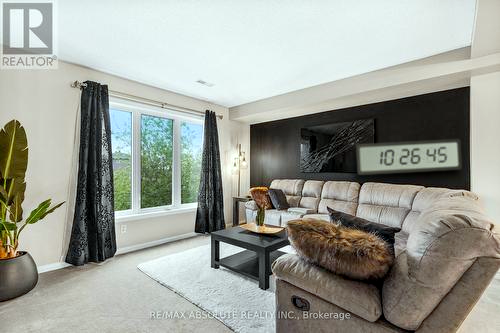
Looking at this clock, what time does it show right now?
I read 10:26:45
